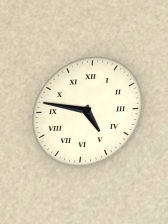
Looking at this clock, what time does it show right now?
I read 4:47
